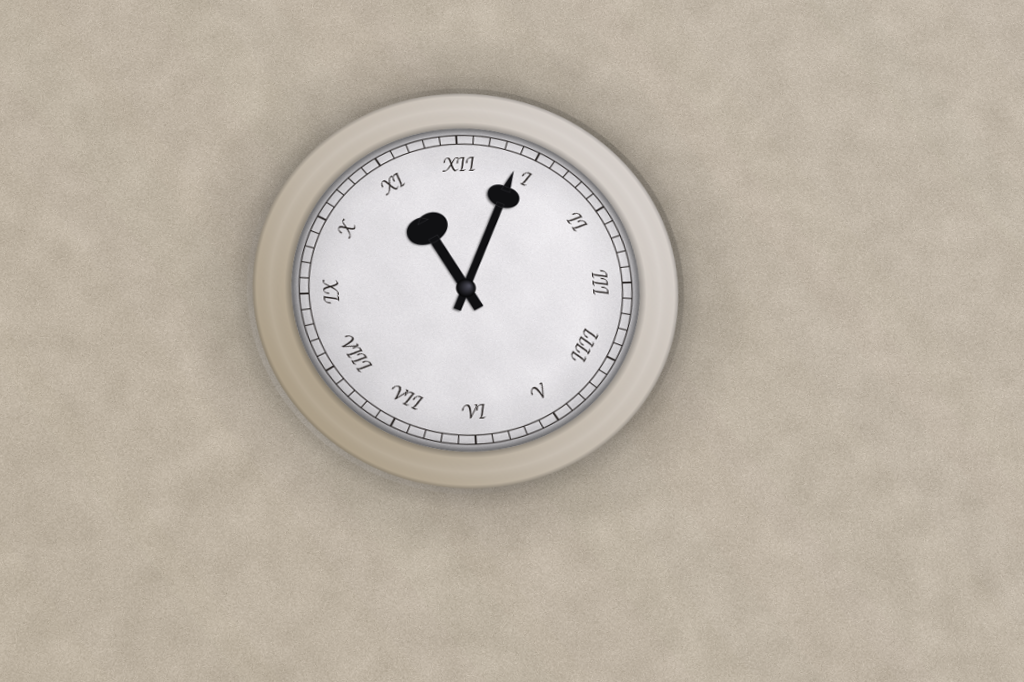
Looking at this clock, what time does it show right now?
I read 11:04
